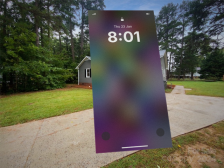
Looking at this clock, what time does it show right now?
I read 8:01
